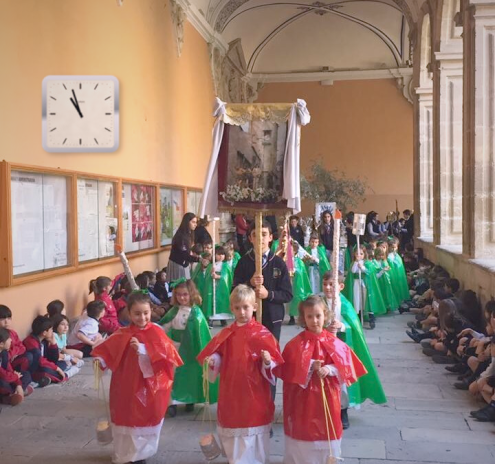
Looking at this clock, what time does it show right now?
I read 10:57
